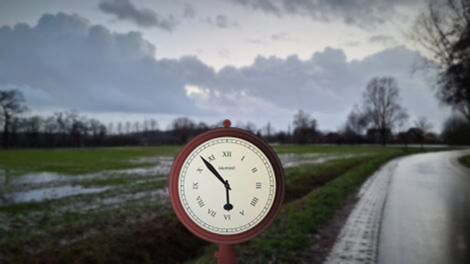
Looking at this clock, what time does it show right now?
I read 5:53
